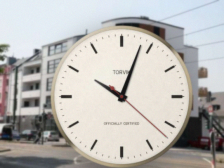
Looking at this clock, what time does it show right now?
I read 10:03:22
